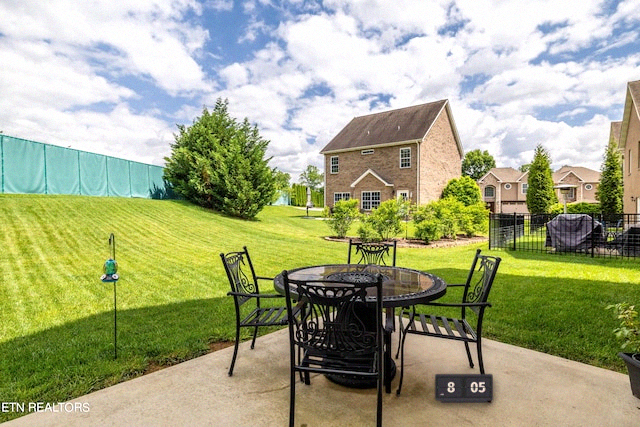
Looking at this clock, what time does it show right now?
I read 8:05
